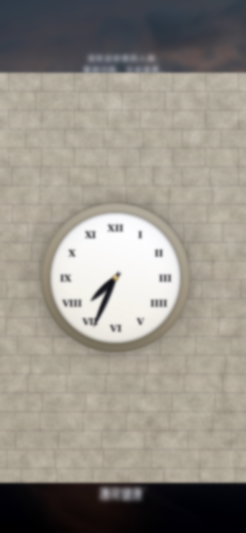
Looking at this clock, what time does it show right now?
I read 7:34
